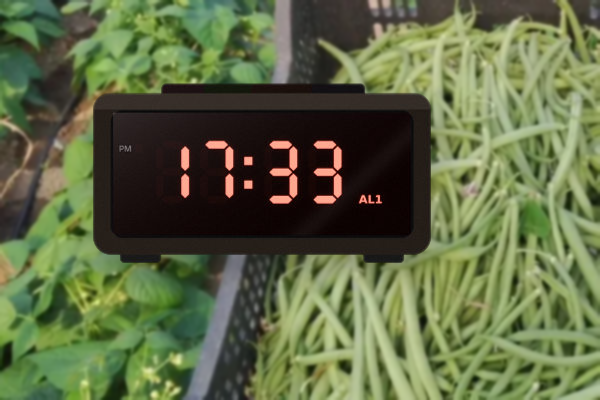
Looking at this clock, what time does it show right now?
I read 17:33
